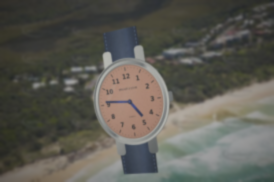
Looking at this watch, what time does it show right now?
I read 4:46
